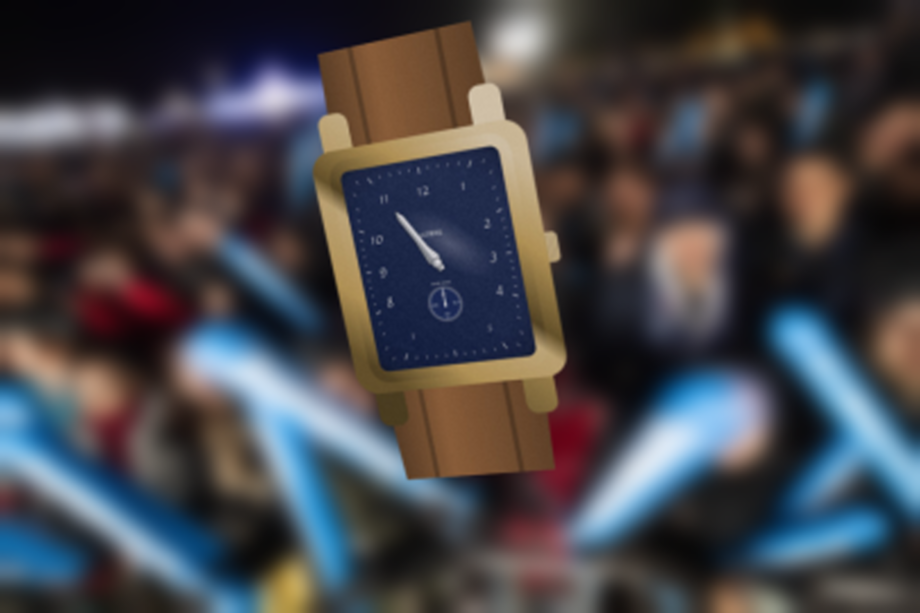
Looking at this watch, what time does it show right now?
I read 10:55
